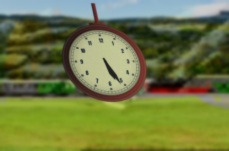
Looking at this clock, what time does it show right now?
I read 5:26
